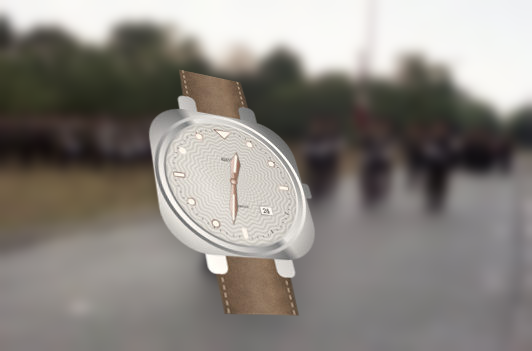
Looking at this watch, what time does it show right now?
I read 12:32
